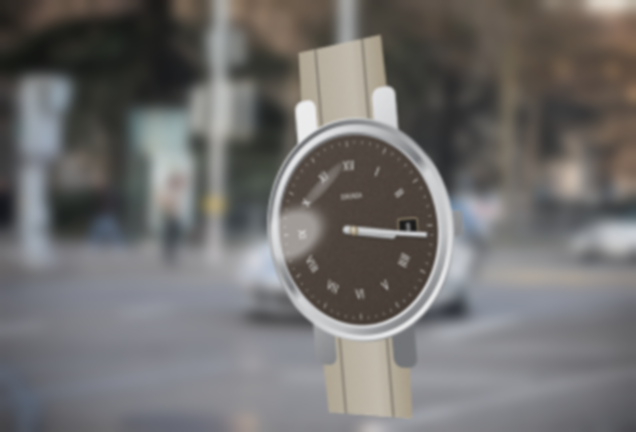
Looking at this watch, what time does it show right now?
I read 3:16
